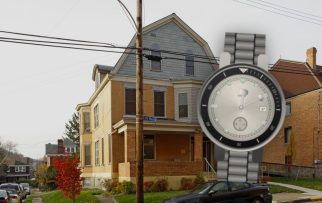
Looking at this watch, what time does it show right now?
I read 12:10
